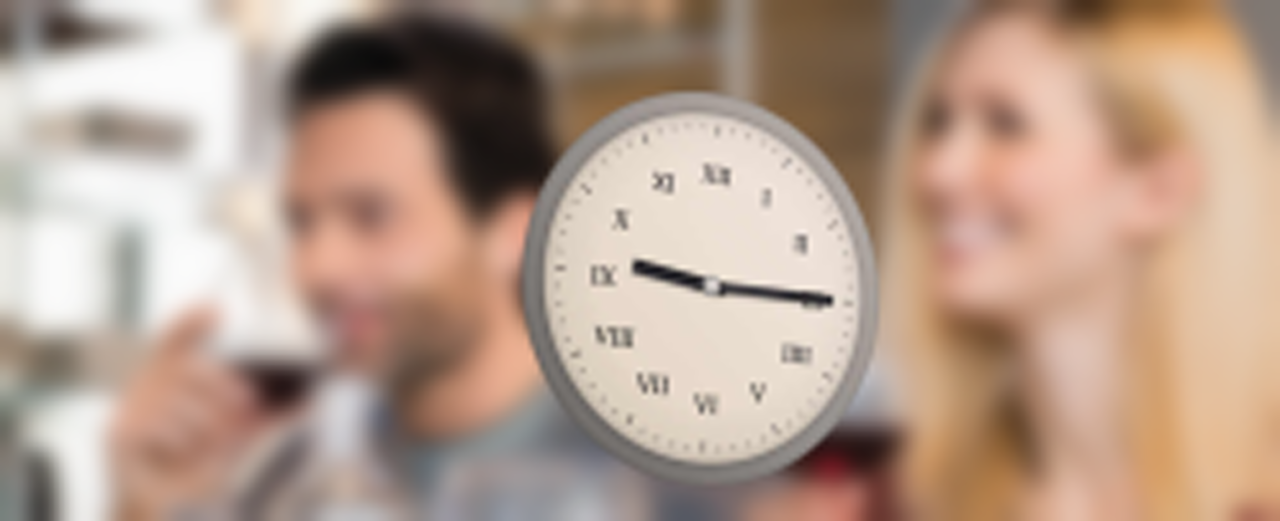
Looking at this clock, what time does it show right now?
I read 9:15
